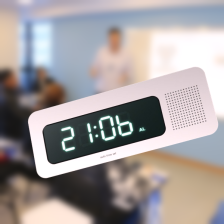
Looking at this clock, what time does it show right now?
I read 21:06
